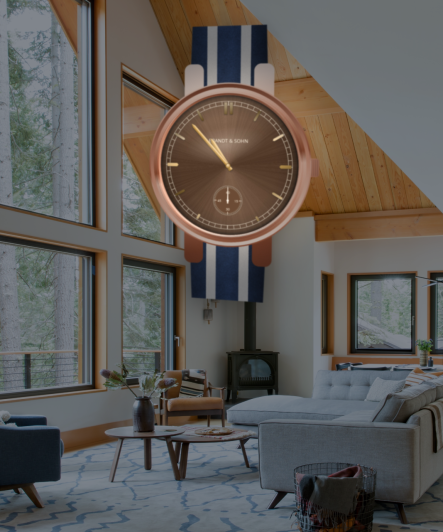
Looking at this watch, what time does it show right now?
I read 10:53
